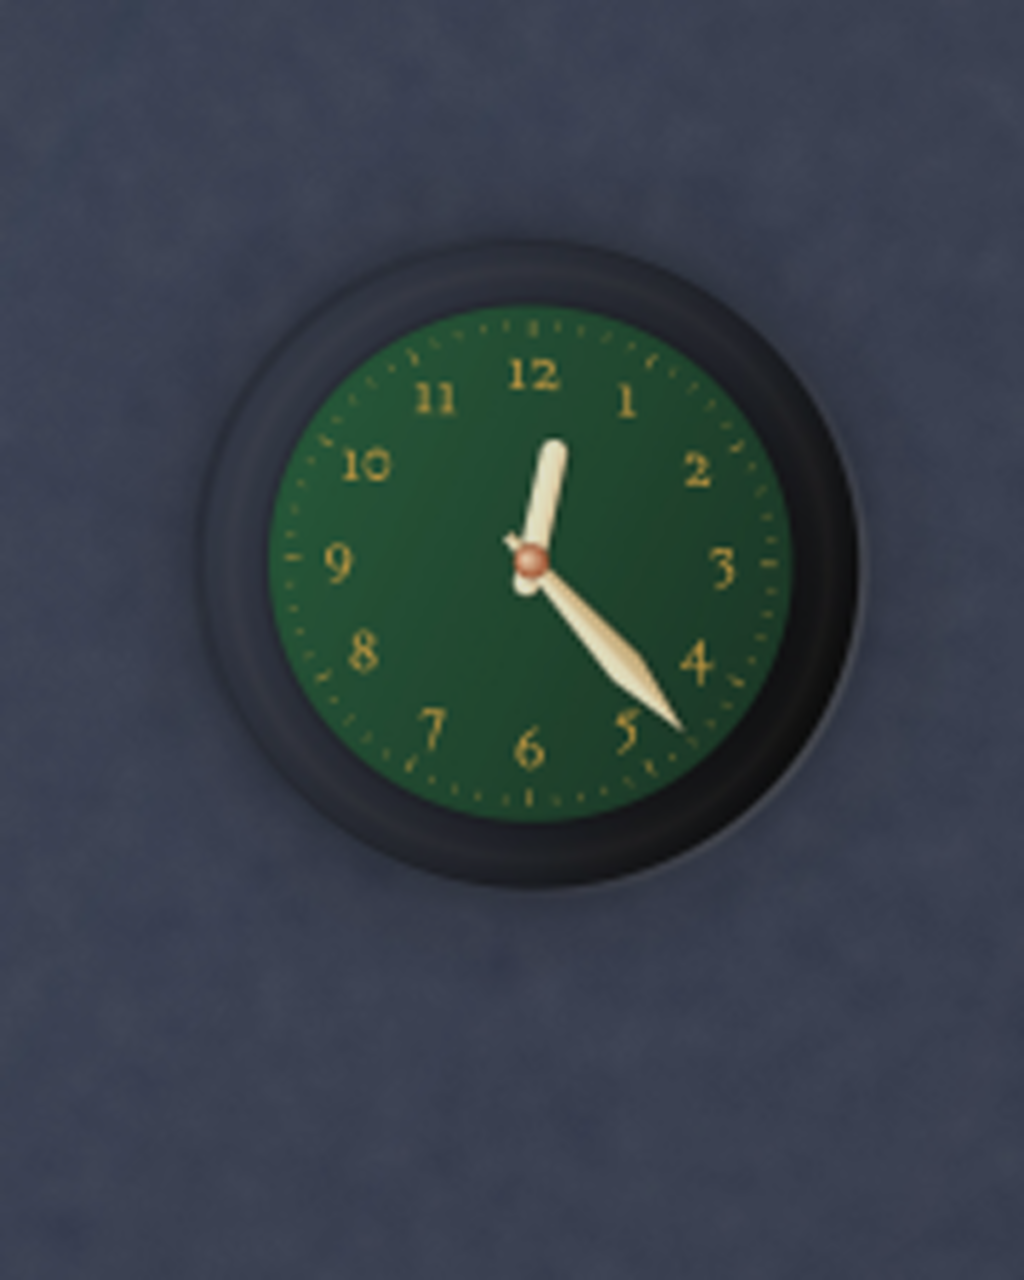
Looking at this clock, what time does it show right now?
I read 12:23
